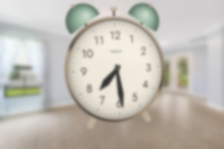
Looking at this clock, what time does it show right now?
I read 7:29
